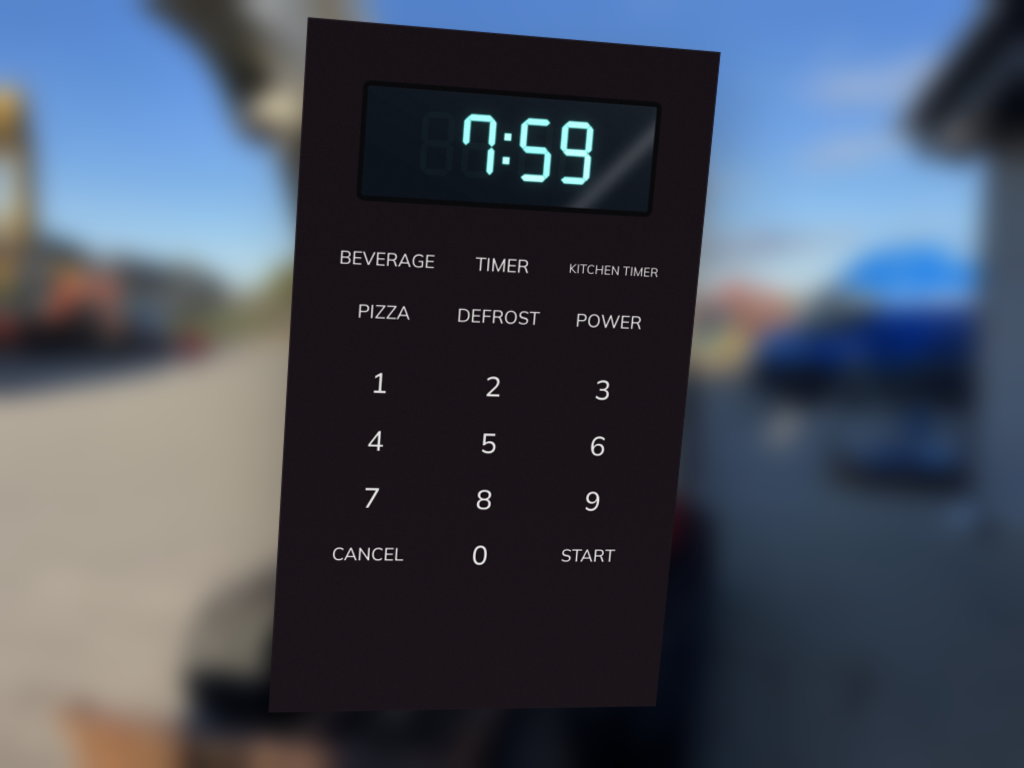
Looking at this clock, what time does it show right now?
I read 7:59
